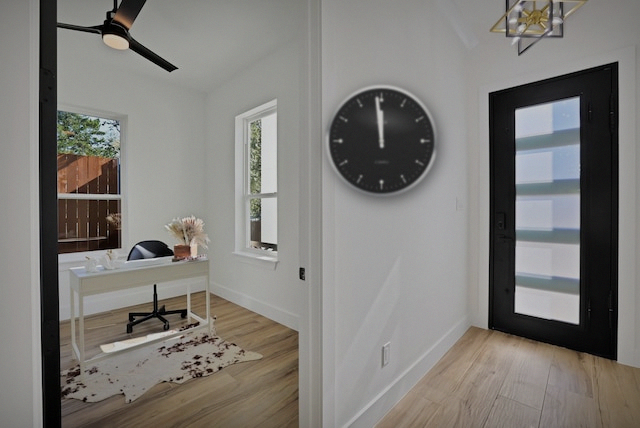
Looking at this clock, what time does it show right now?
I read 11:59
